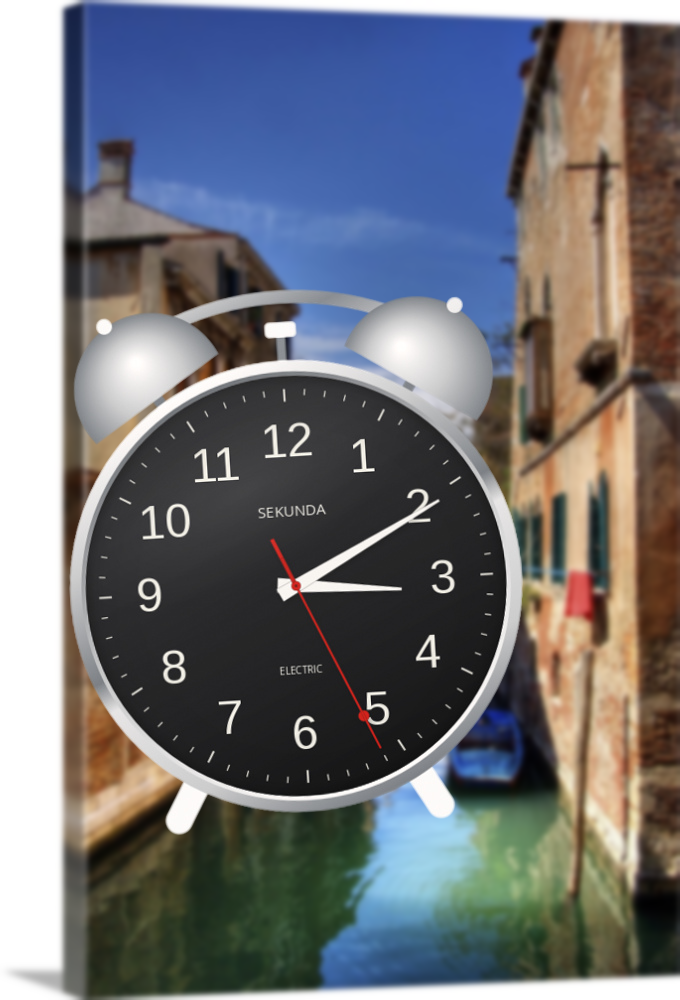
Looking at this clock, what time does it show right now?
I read 3:10:26
